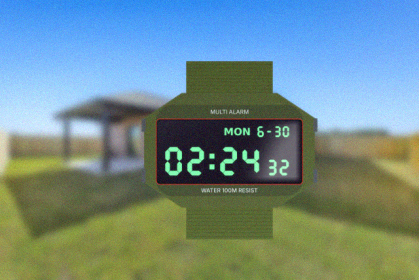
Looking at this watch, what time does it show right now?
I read 2:24:32
